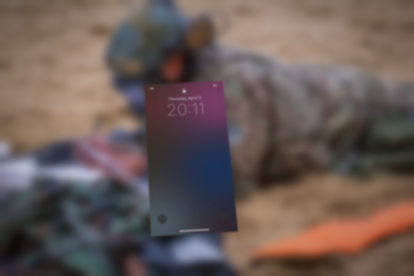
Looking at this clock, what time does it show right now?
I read 20:11
